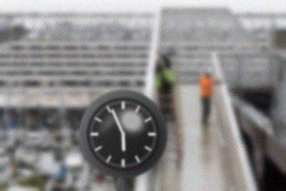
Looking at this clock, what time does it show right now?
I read 5:56
